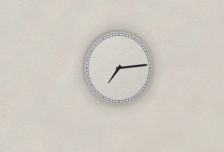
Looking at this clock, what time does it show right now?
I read 7:14
